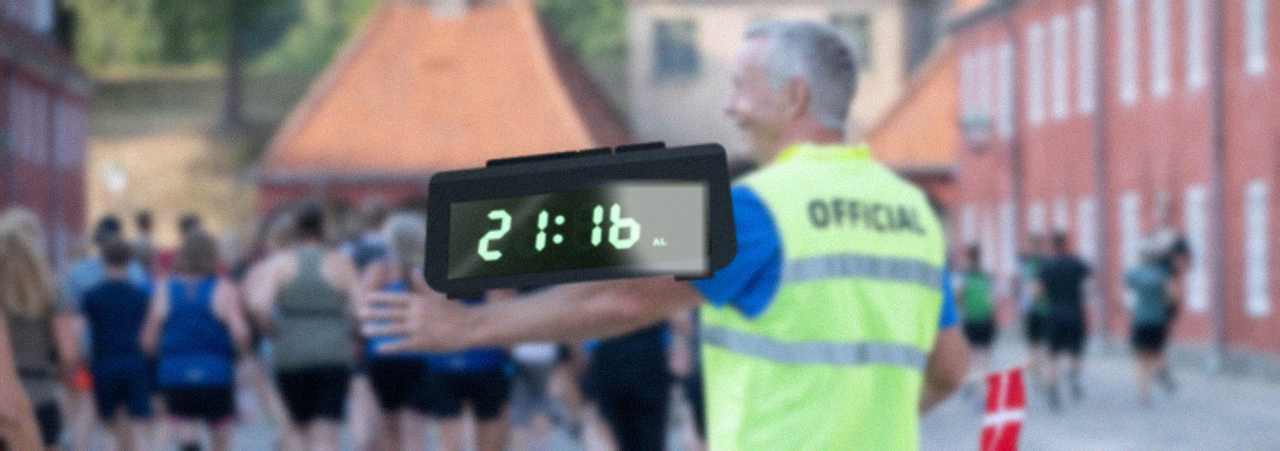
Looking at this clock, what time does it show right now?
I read 21:16
